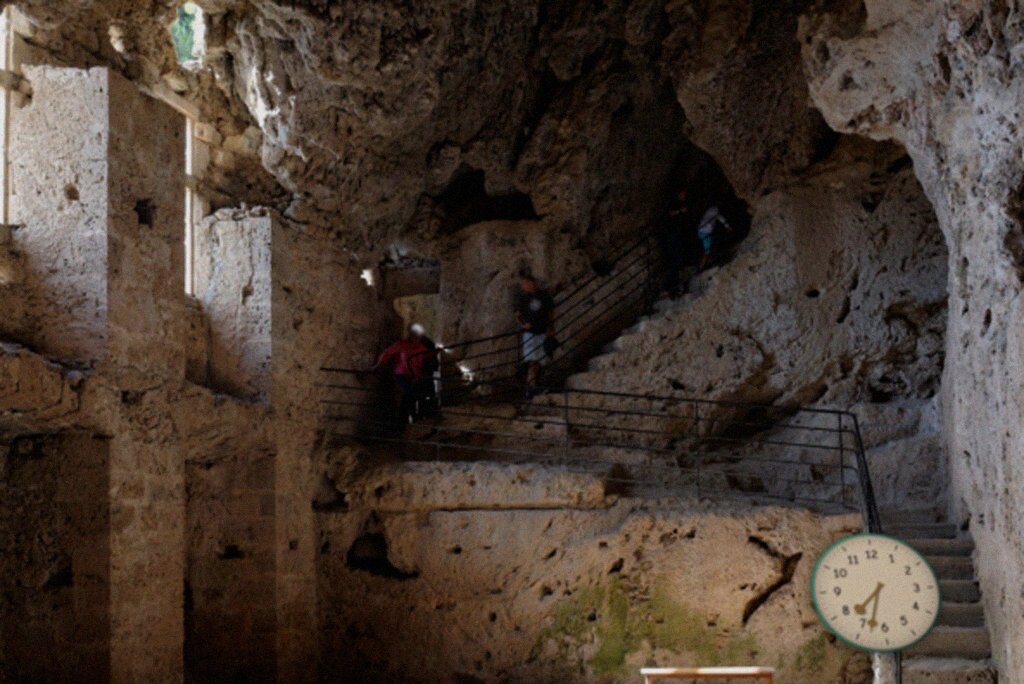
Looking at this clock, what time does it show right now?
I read 7:33
